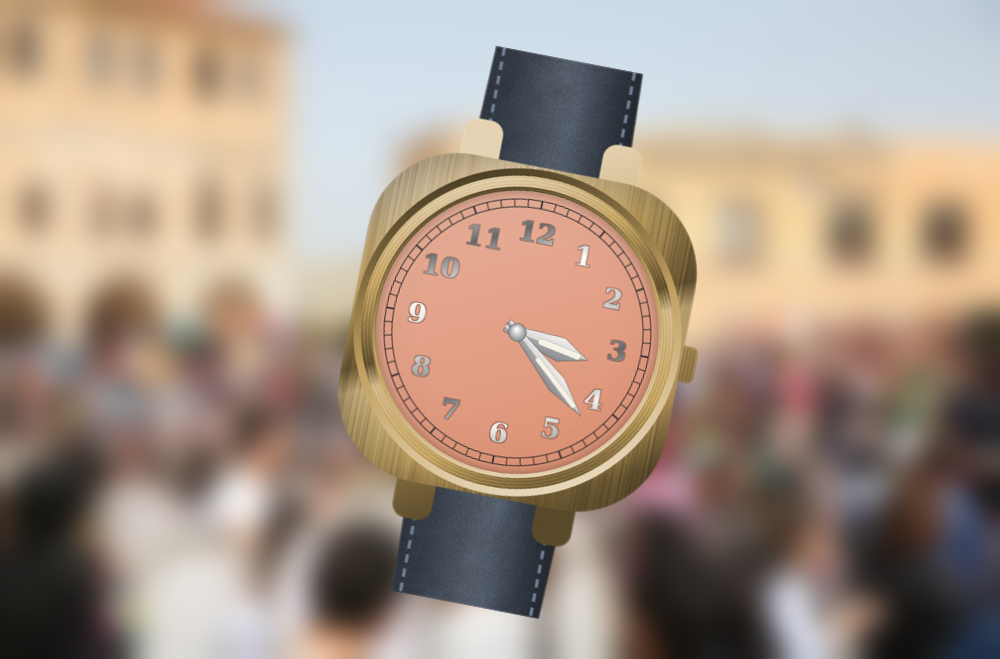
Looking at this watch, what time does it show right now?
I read 3:22
